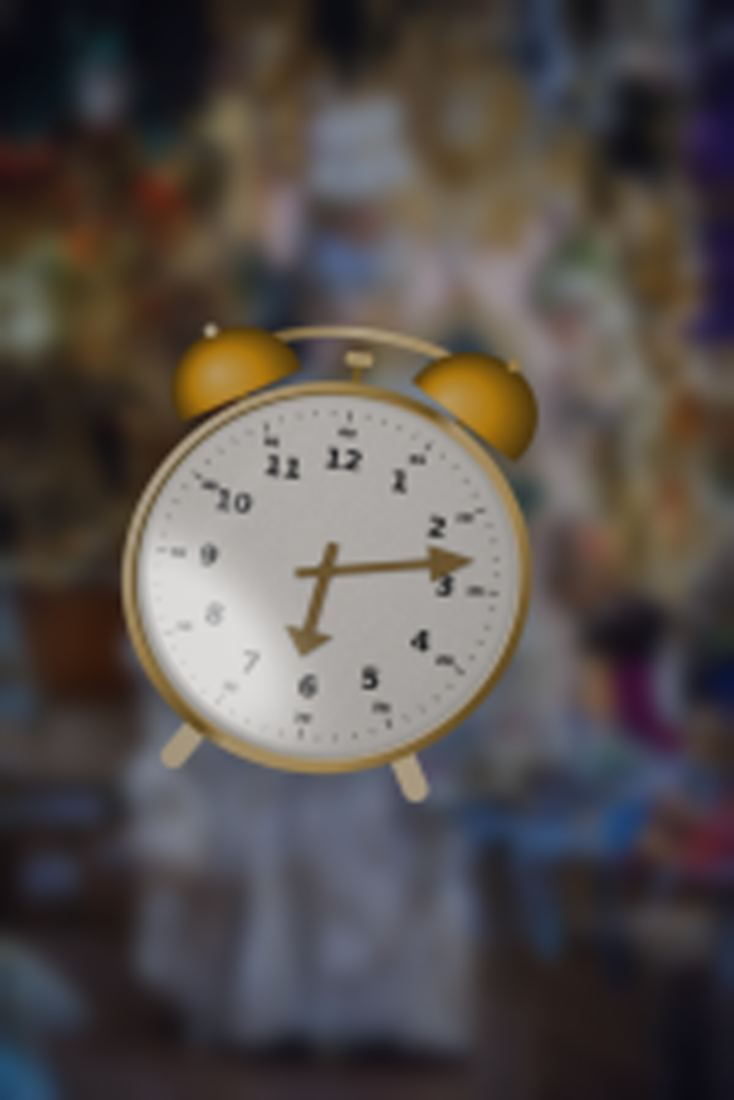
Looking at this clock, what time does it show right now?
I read 6:13
